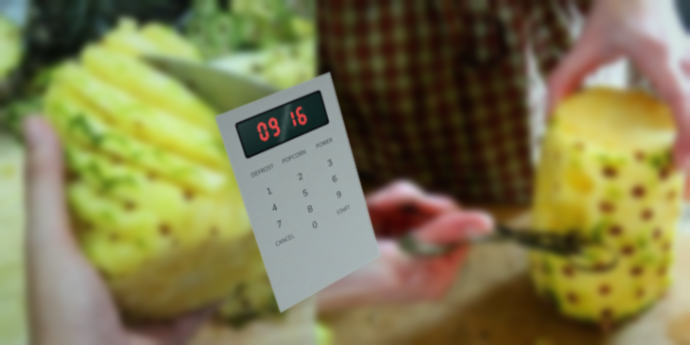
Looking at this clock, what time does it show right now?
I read 9:16
